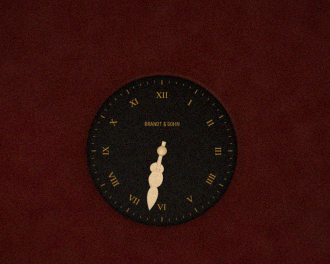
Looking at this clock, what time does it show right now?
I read 6:32
